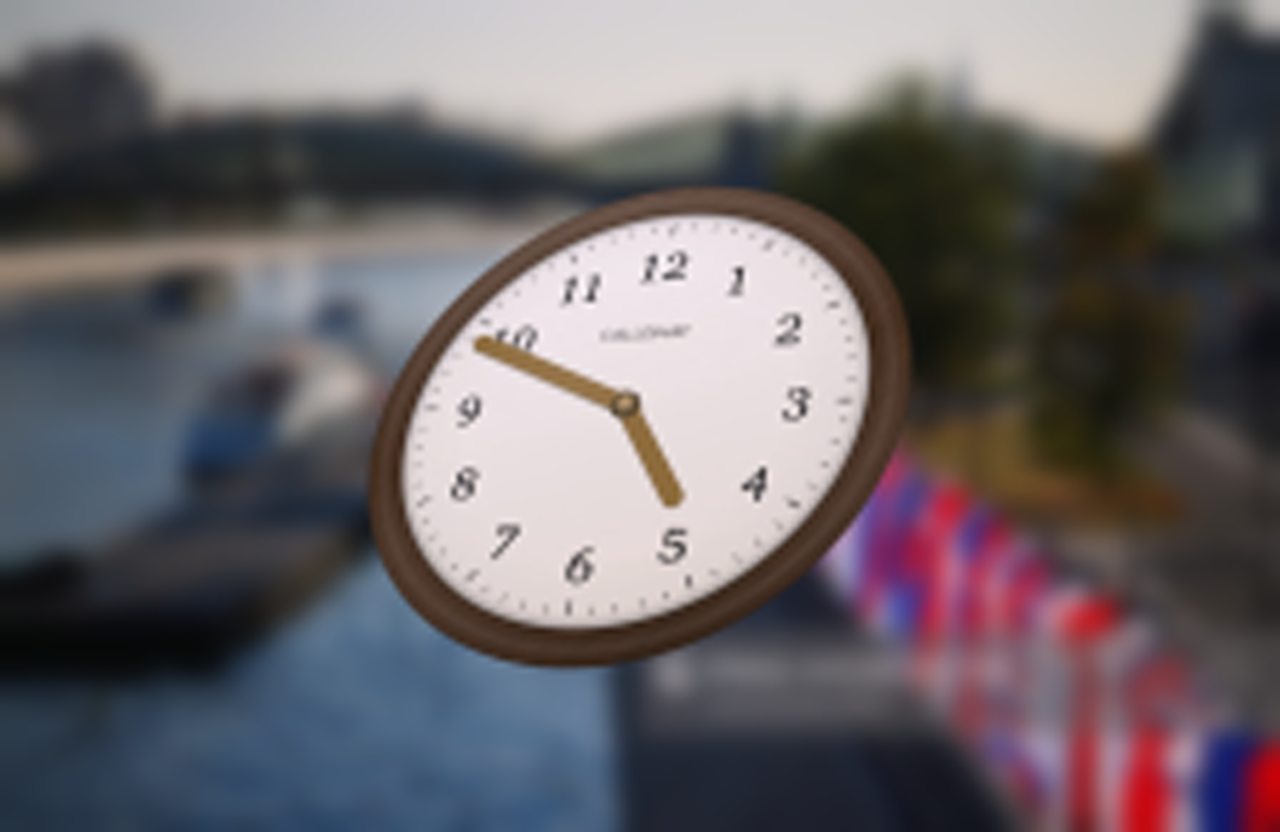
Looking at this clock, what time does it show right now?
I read 4:49
